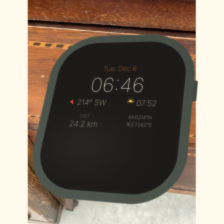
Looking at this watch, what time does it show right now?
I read 6:46
